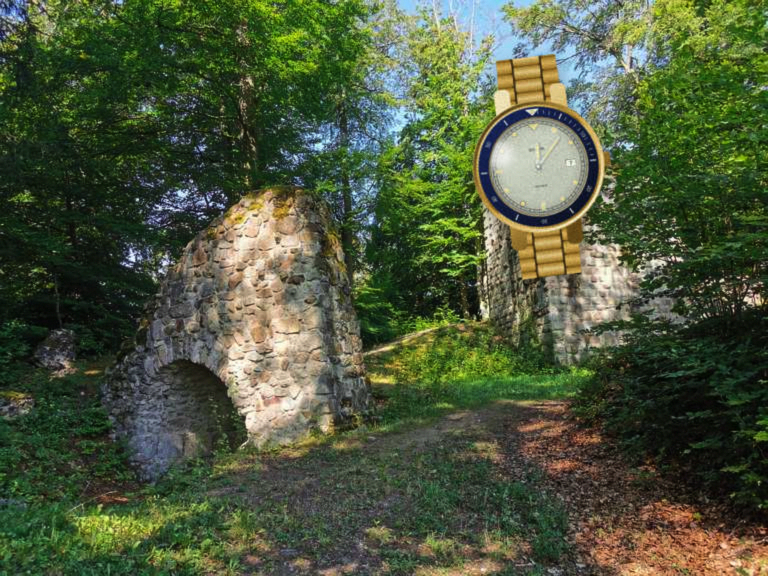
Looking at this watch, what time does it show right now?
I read 12:07
